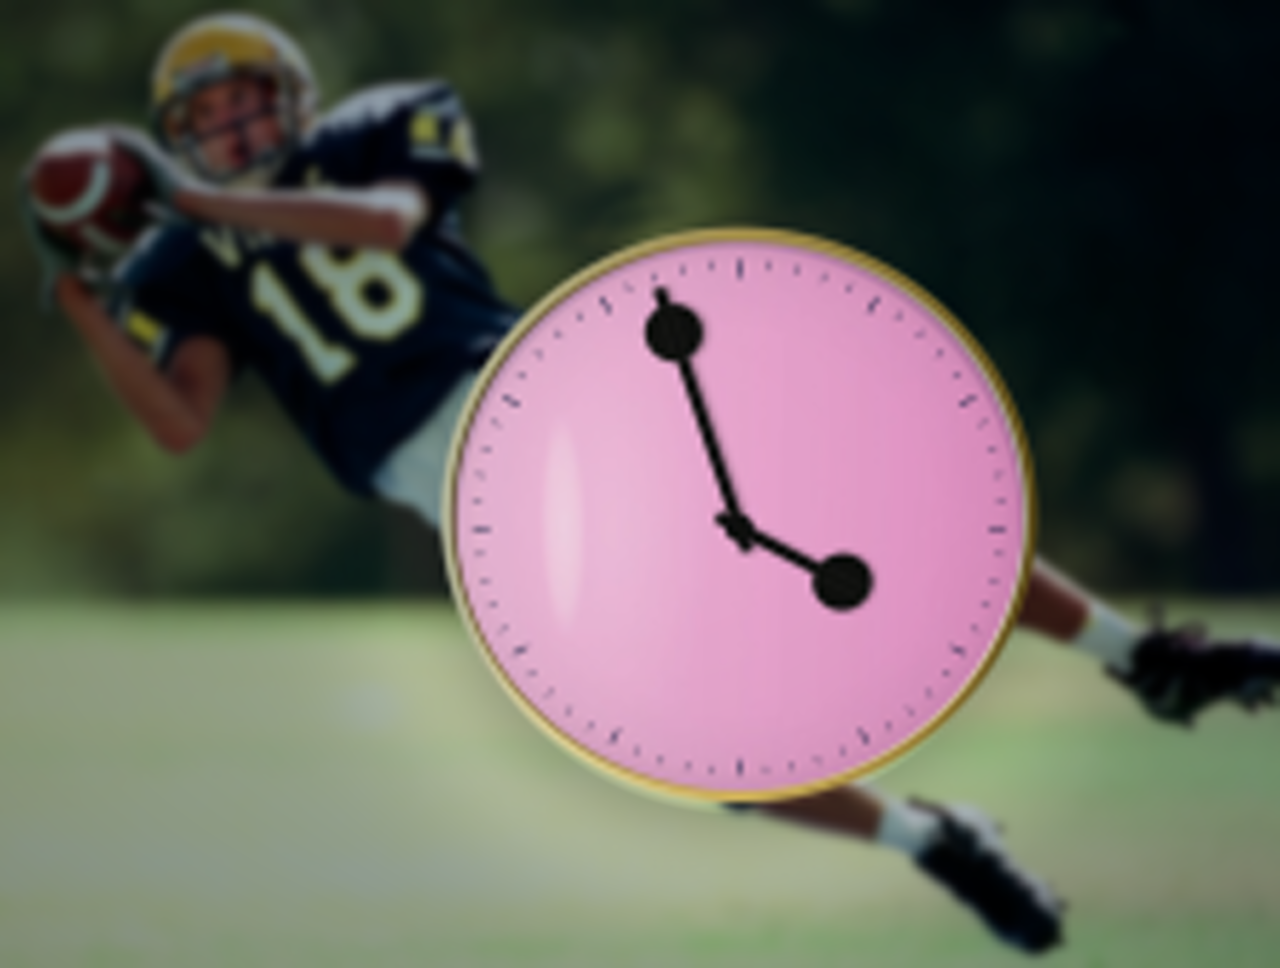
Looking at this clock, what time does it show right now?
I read 3:57
